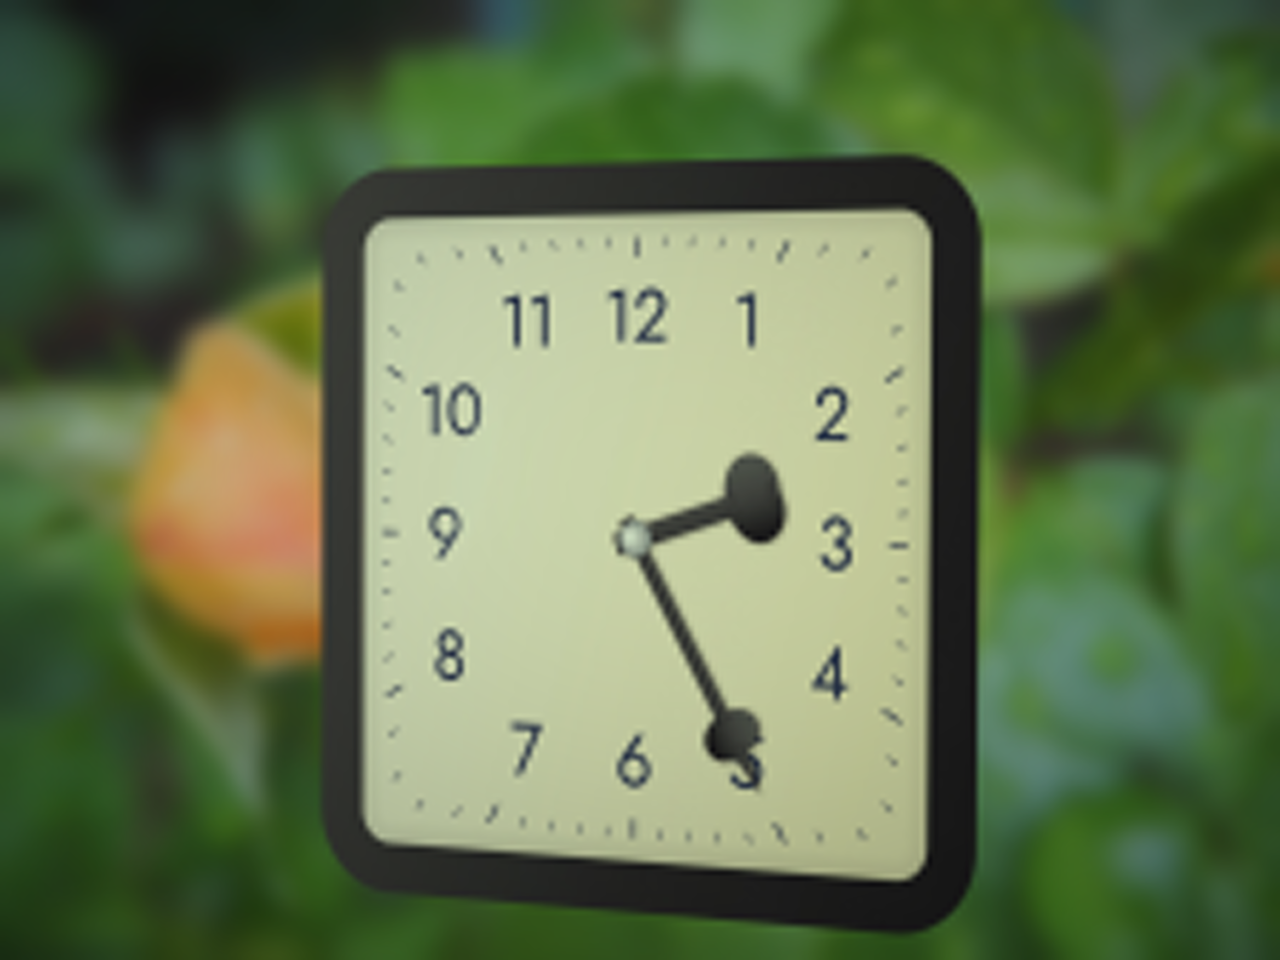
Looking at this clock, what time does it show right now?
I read 2:25
